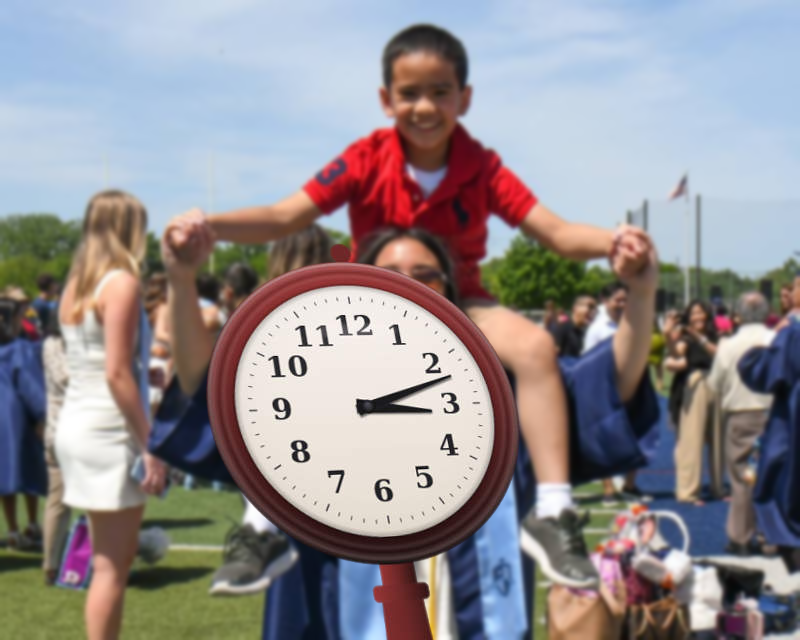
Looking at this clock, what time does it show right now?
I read 3:12
